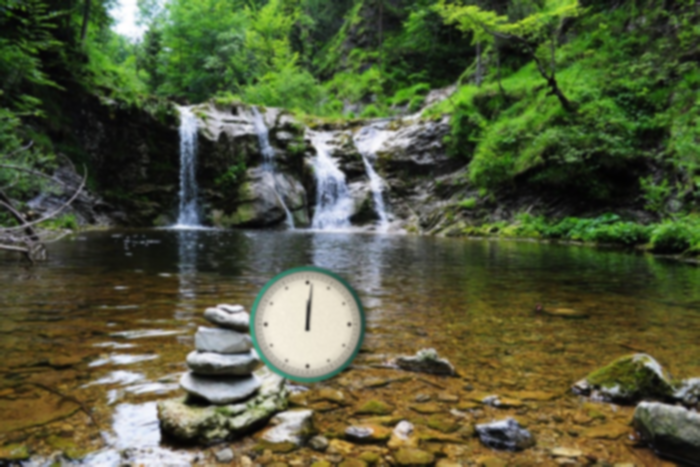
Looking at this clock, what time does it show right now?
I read 12:01
